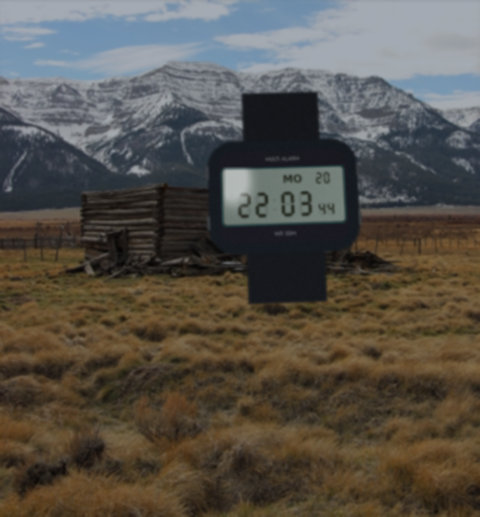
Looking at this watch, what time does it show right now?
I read 22:03
